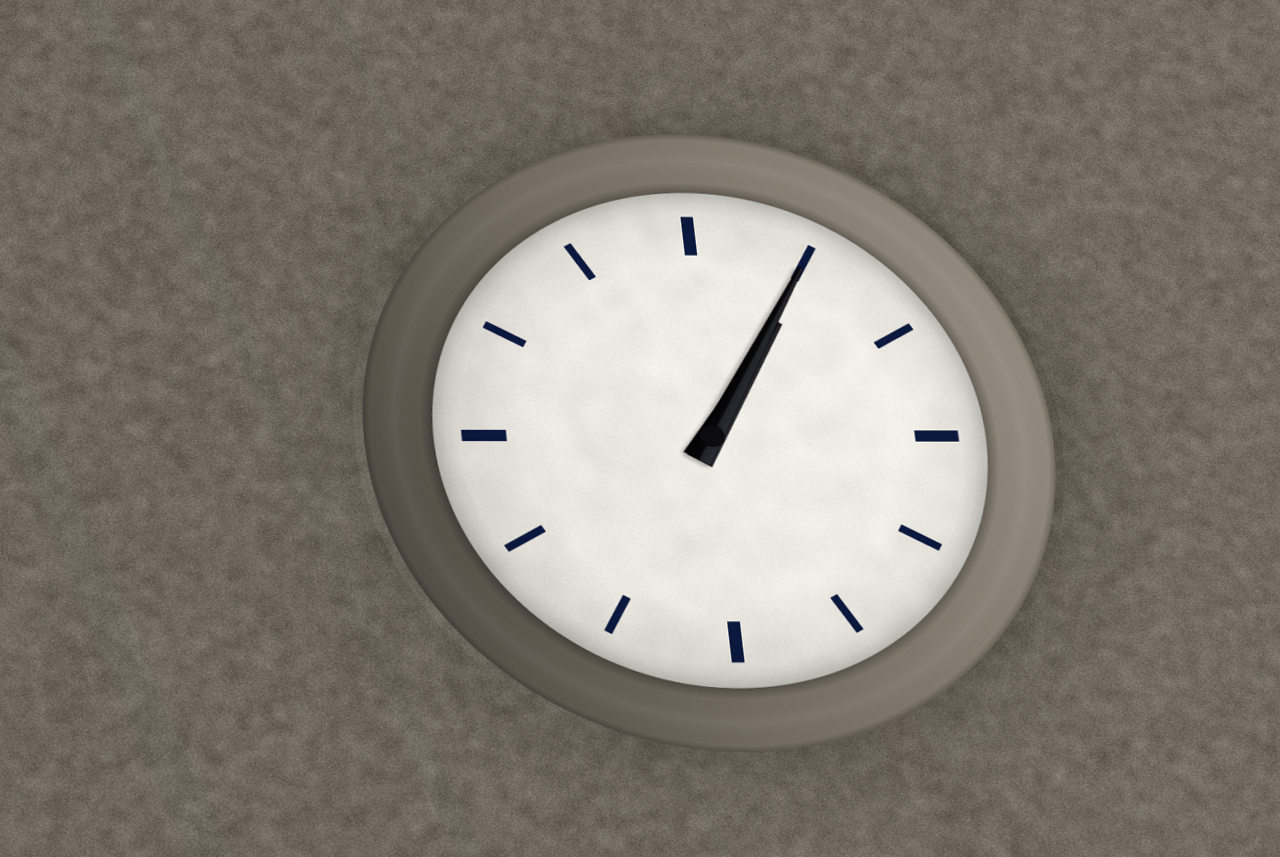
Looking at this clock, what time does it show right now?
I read 1:05
